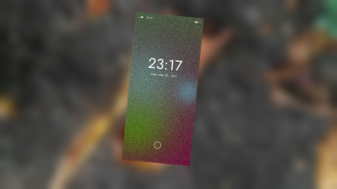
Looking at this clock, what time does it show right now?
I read 23:17
